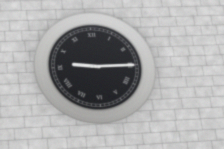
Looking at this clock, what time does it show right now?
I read 9:15
